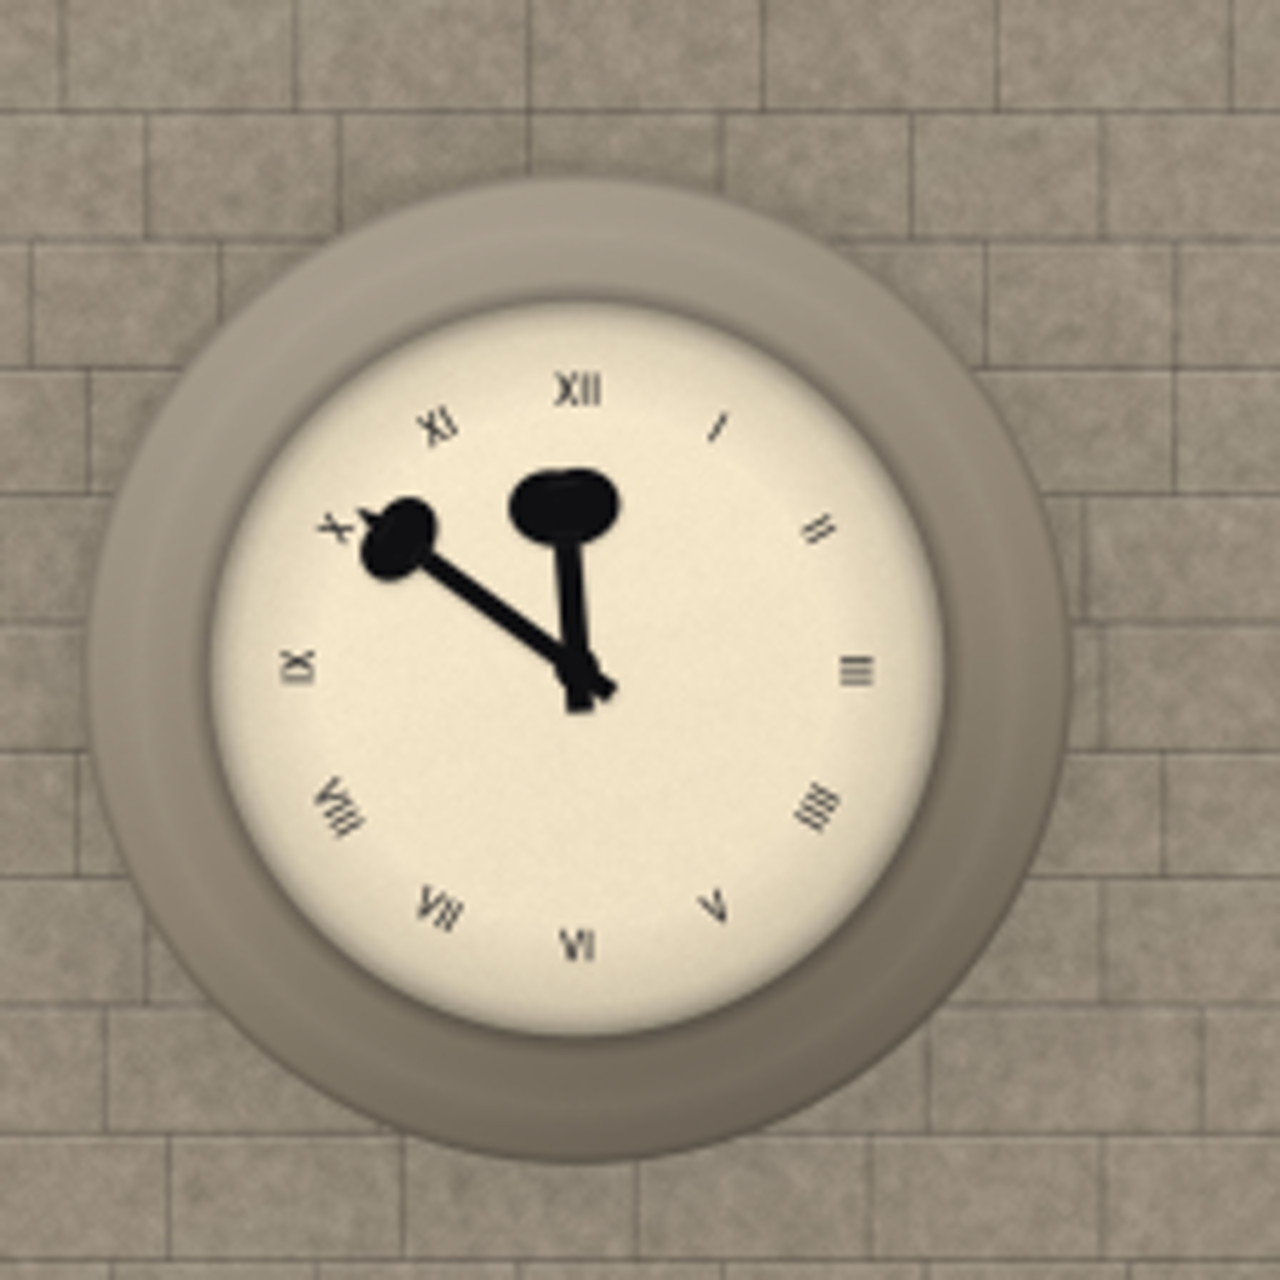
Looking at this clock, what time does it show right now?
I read 11:51
